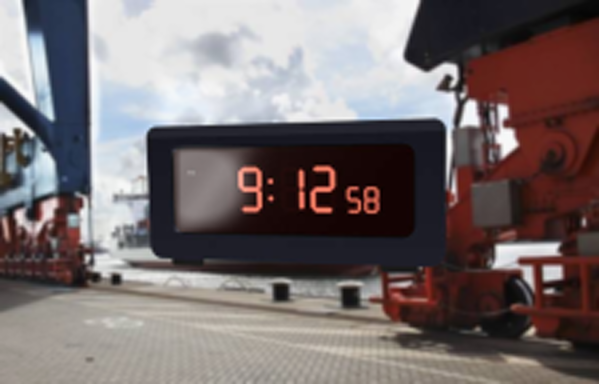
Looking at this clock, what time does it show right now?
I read 9:12:58
